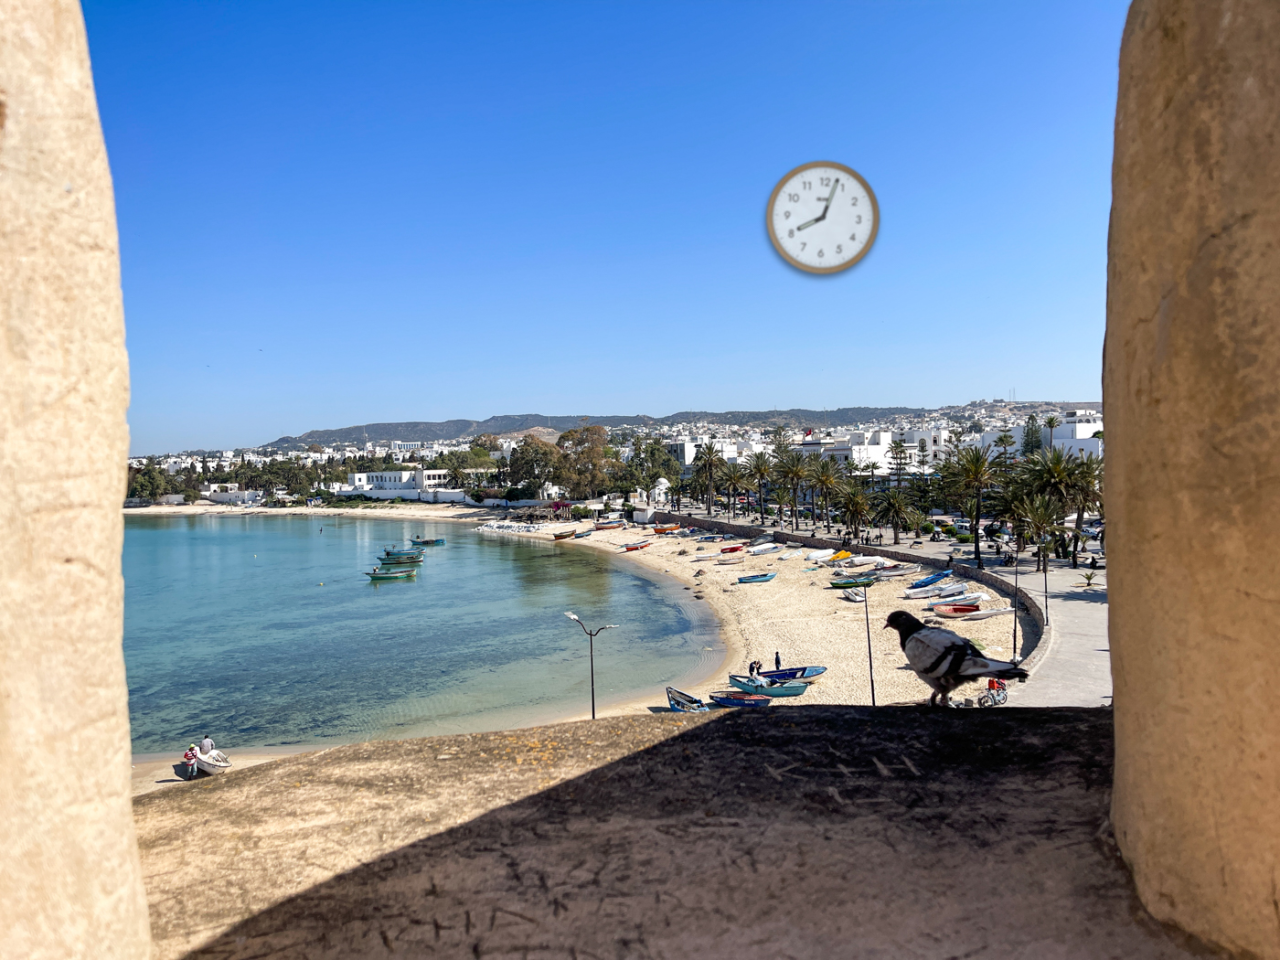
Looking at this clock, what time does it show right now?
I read 8:03
